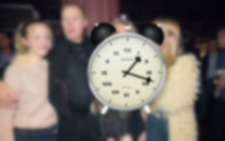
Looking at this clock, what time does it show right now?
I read 1:18
